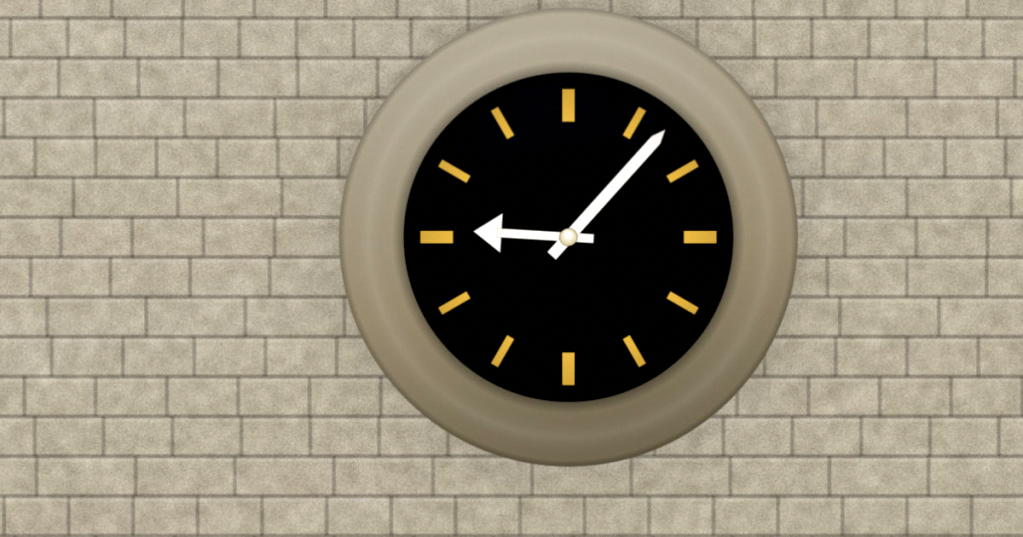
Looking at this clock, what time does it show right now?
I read 9:07
